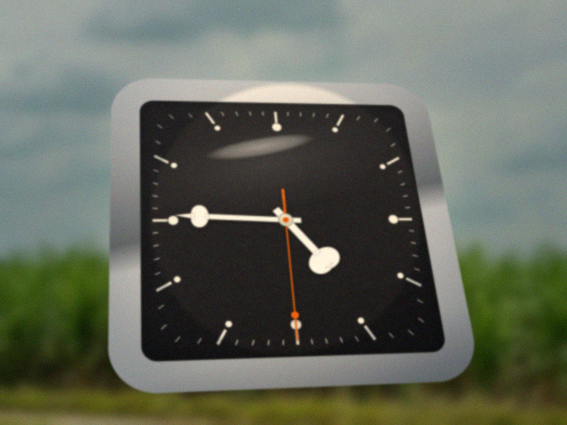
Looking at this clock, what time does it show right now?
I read 4:45:30
